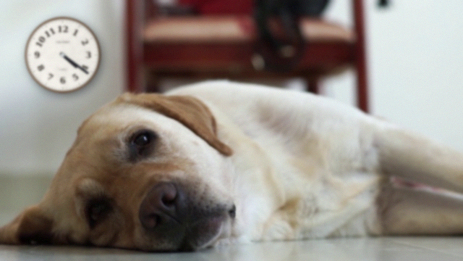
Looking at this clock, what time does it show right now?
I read 4:21
